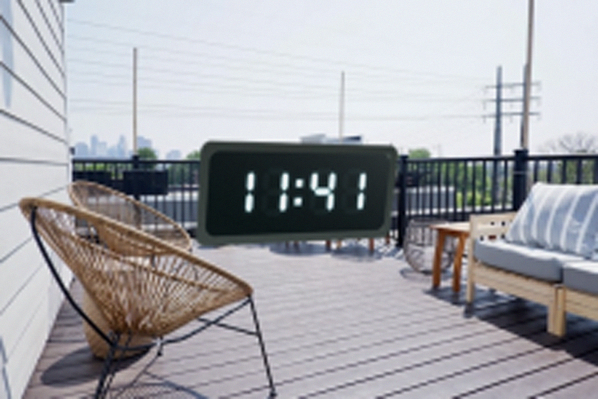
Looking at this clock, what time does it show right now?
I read 11:41
